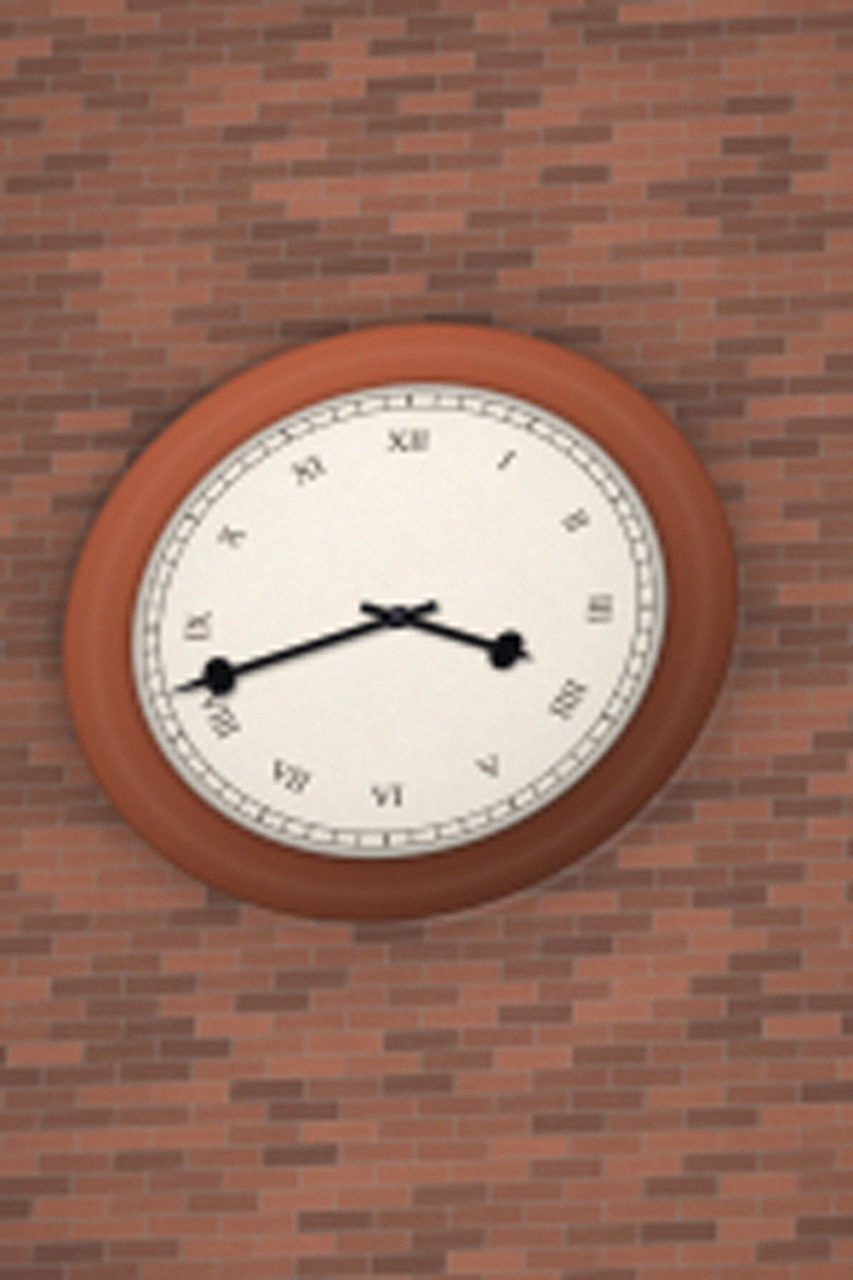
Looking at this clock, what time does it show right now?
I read 3:42
